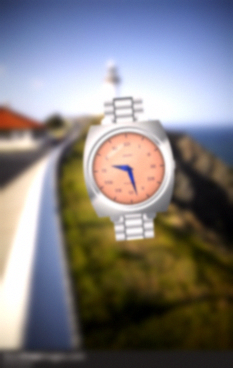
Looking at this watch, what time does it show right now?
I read 9:28
